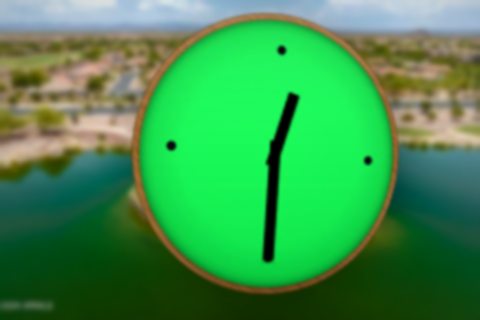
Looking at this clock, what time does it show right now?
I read 12:30
